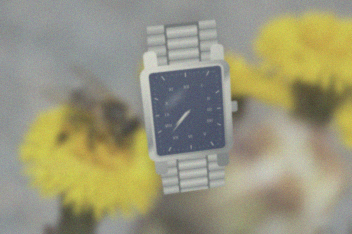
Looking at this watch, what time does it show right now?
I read 7:37
